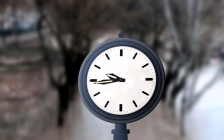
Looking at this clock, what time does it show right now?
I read 9:44
